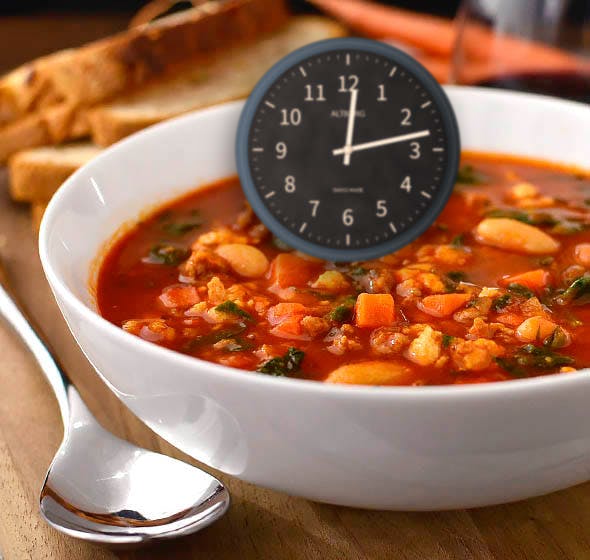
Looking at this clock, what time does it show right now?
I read 12:13
